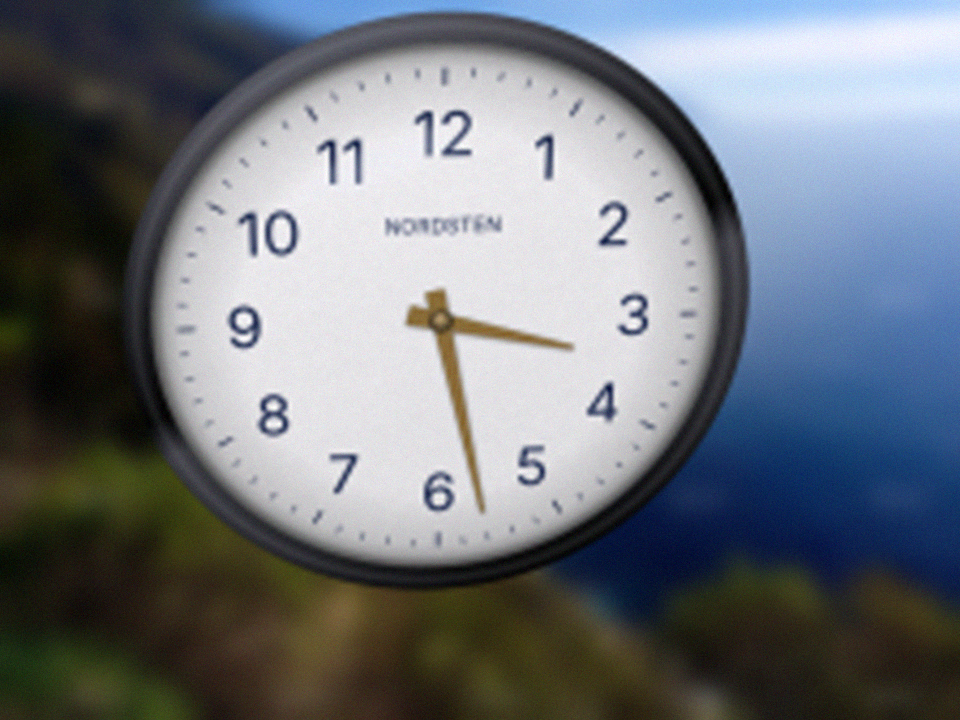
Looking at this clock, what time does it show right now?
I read 3:28
